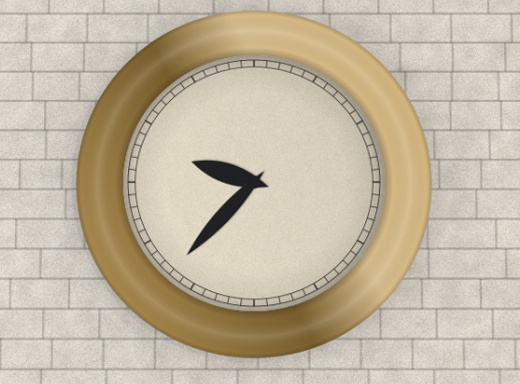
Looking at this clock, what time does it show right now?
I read 9:37
